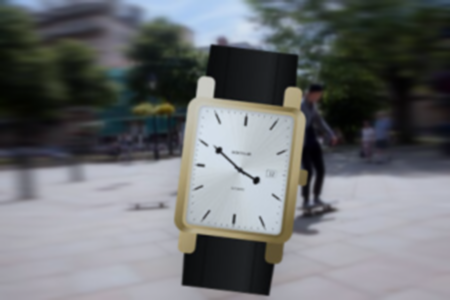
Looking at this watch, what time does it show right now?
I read 3:51
